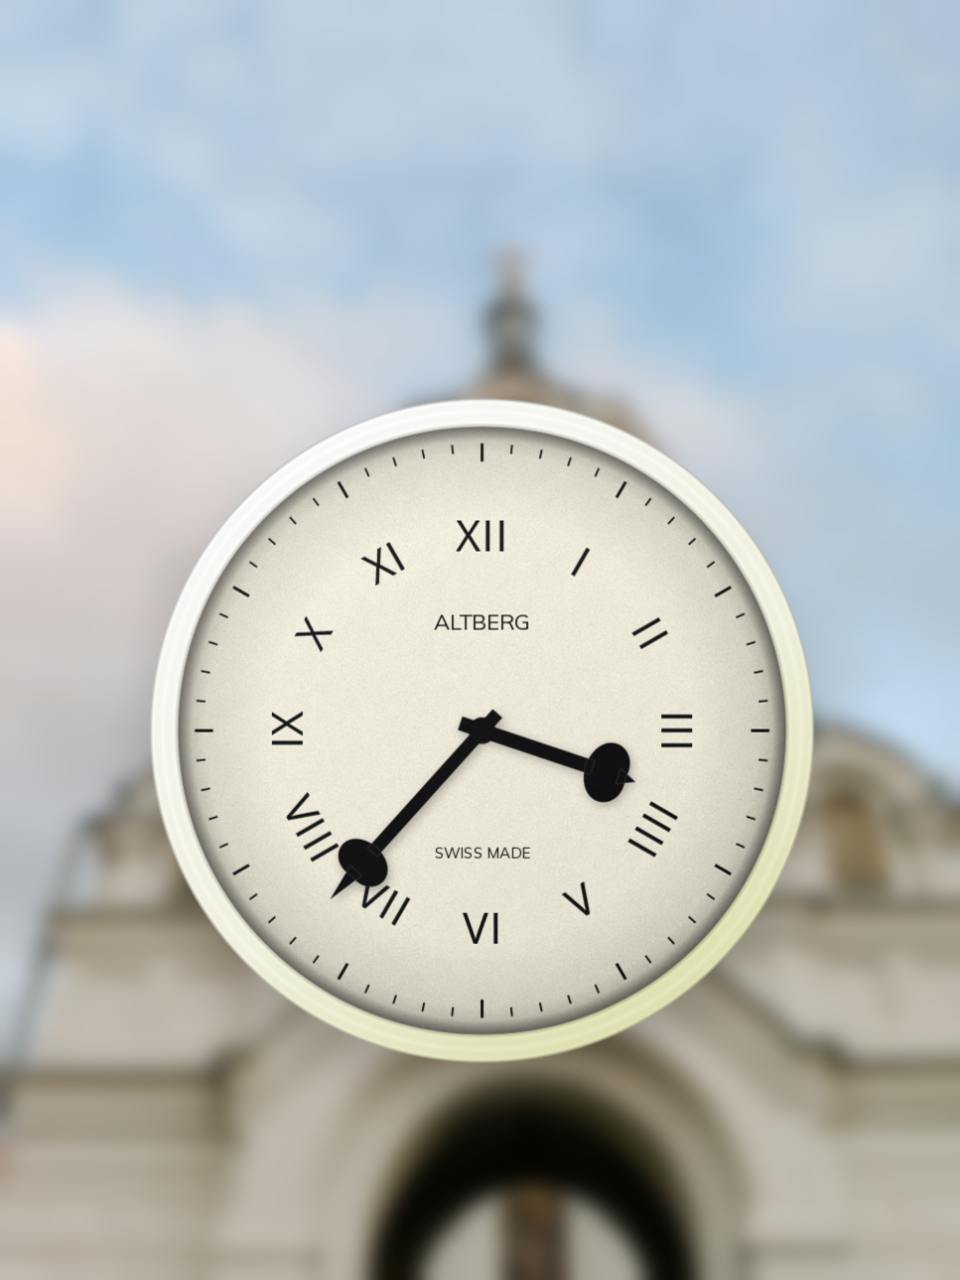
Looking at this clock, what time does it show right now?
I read 3:37
